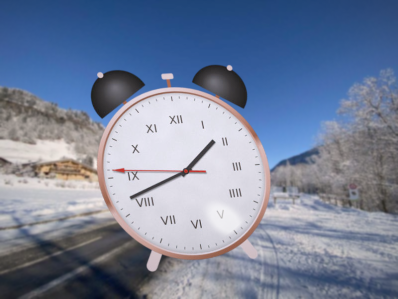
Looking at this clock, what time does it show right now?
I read 1:41:46
